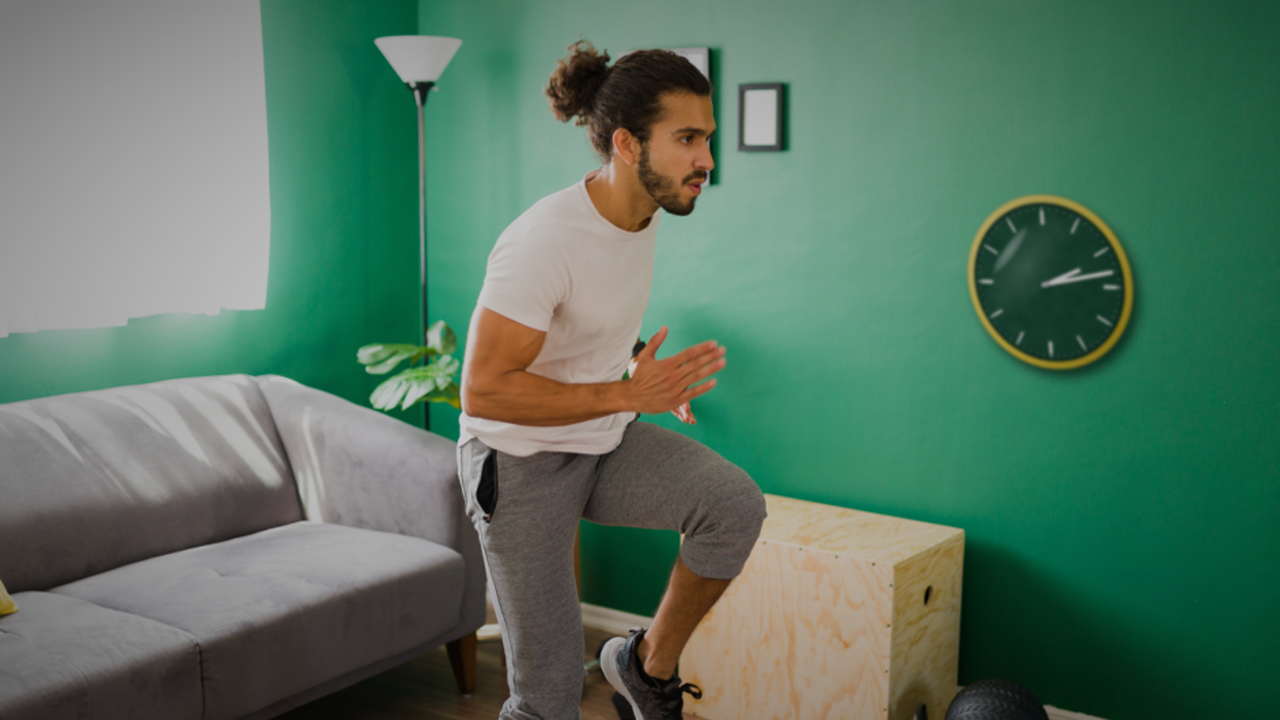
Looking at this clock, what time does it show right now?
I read 2:13
